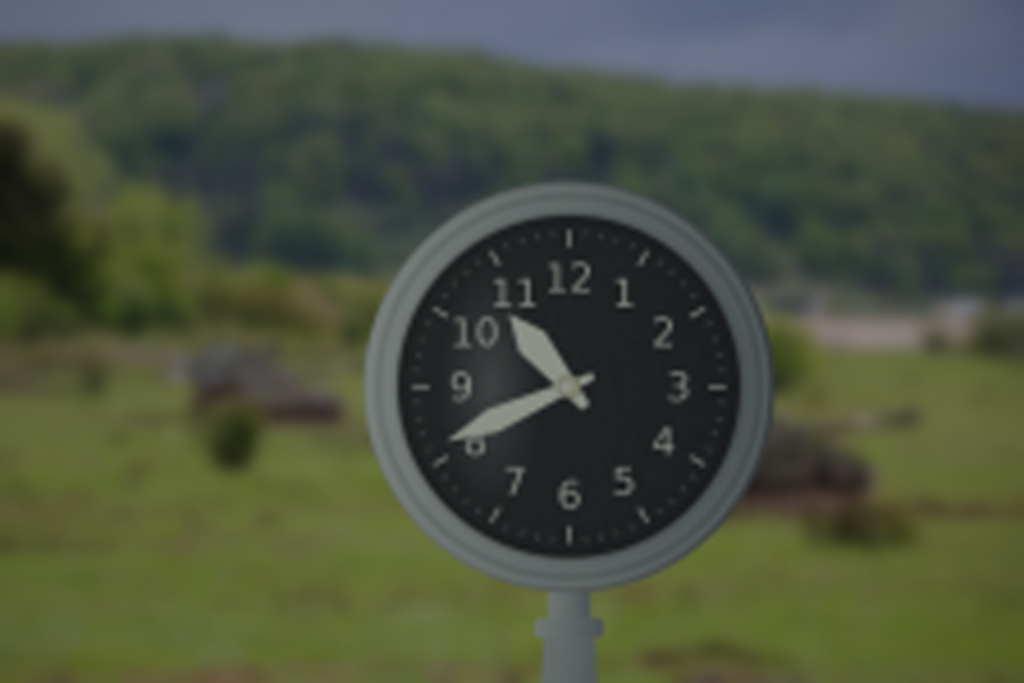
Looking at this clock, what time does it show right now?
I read 10:41
